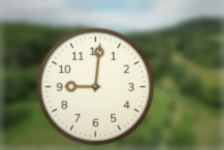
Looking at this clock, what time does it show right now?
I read 9:01
